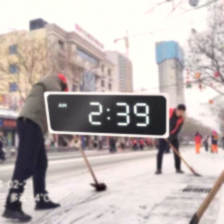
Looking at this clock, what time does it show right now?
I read 2:39
